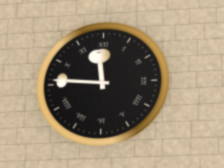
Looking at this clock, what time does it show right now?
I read 11:46
